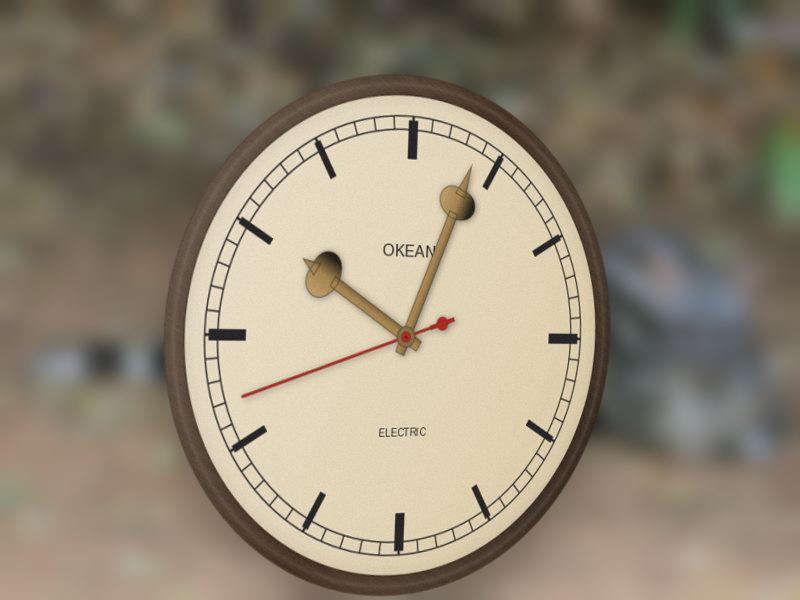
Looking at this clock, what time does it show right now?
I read 10:03:42
